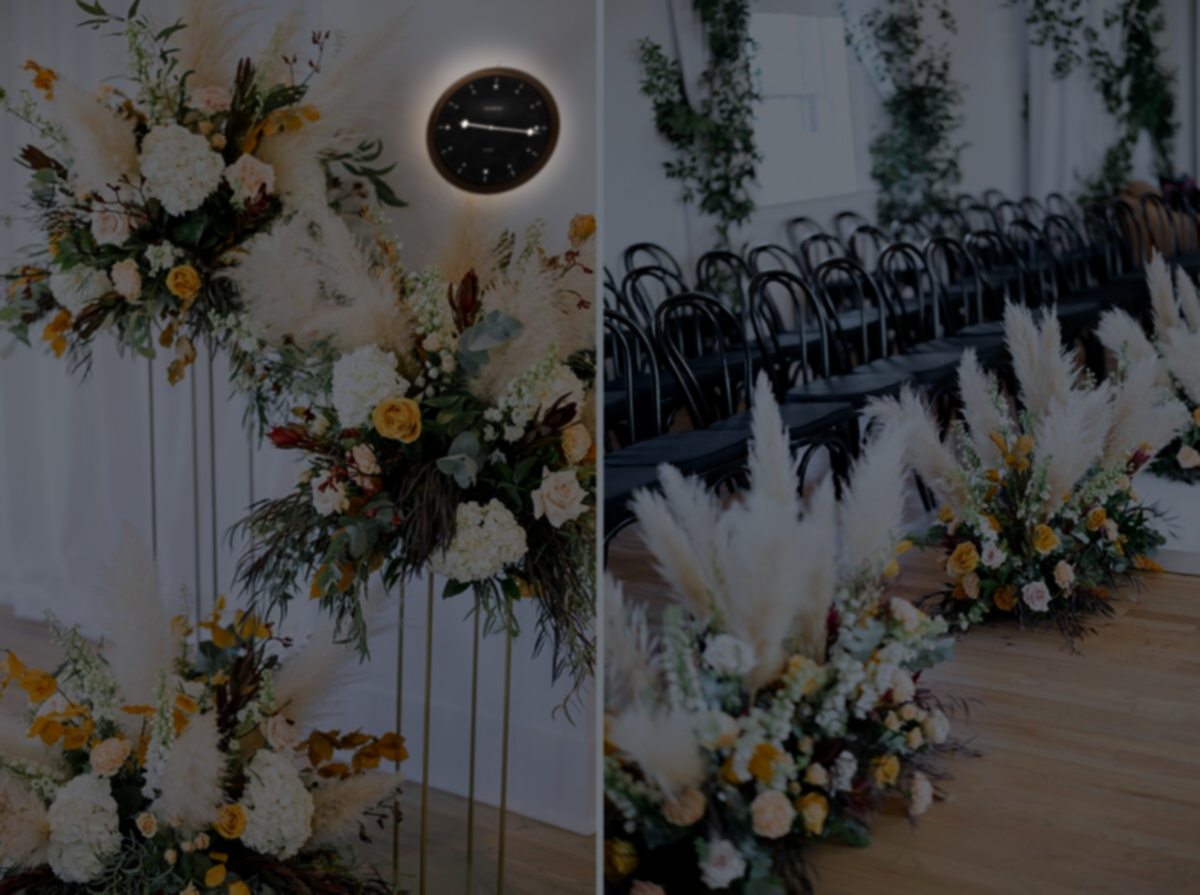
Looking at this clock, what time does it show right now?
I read 9:16
